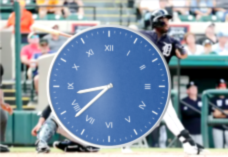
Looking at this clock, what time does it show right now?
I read 8:38
